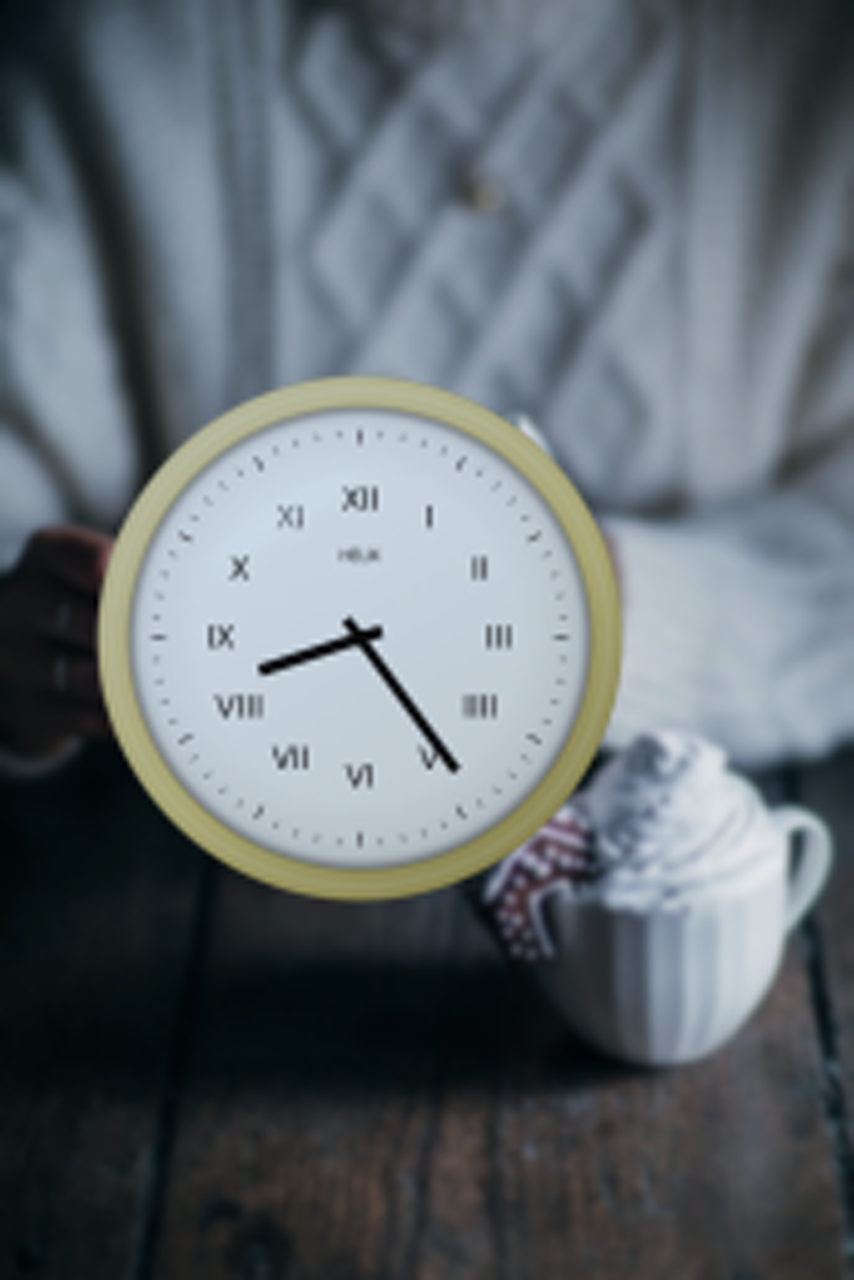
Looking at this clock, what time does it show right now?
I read 8:24
